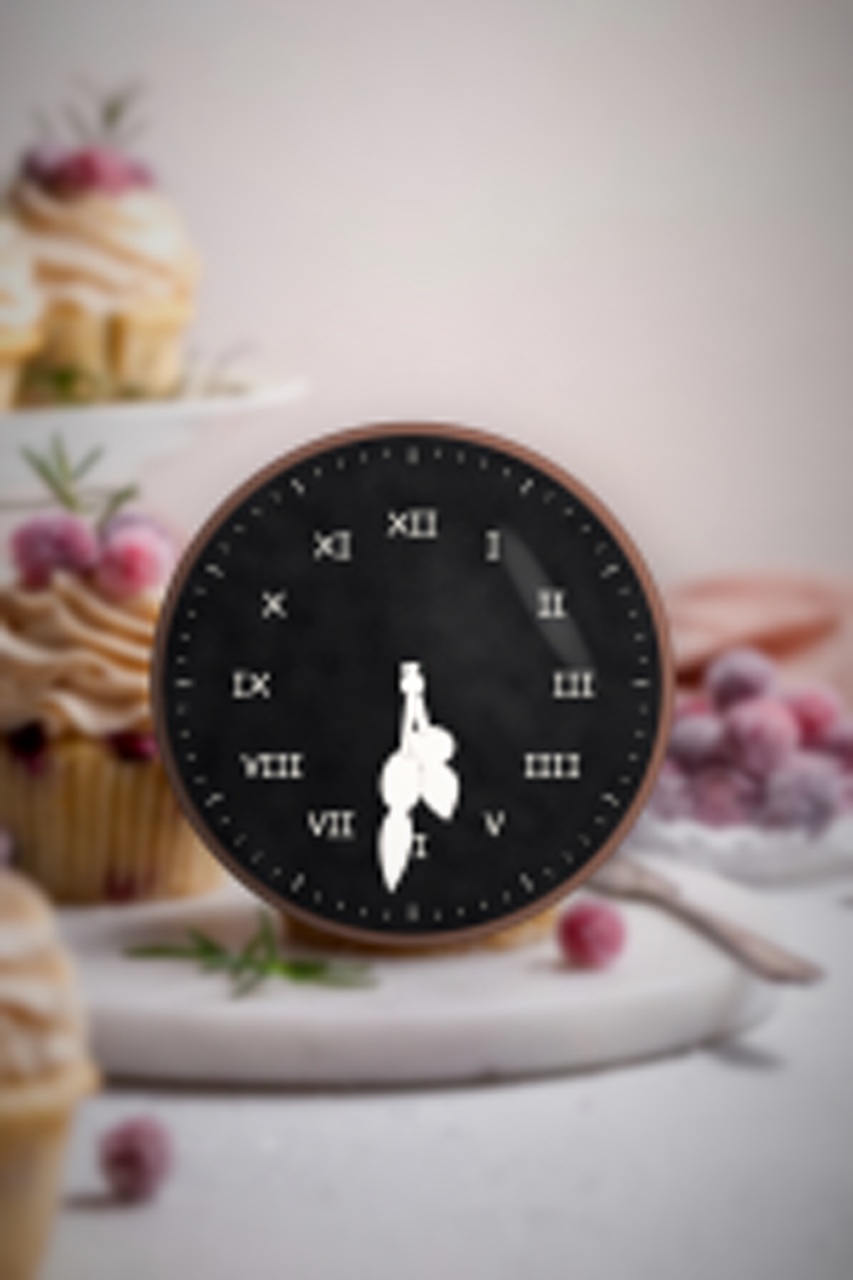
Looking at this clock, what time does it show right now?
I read 5:31
